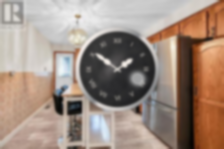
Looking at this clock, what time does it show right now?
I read 1:51
